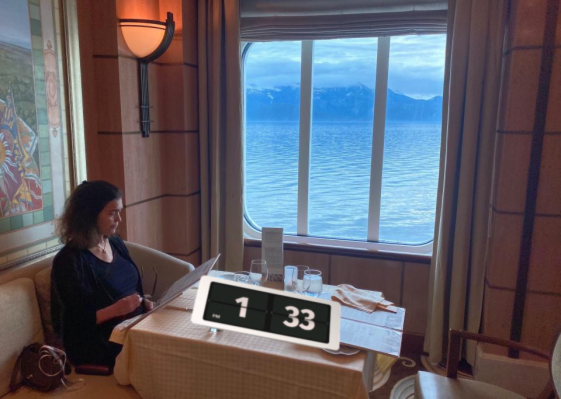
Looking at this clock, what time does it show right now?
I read 1:33
